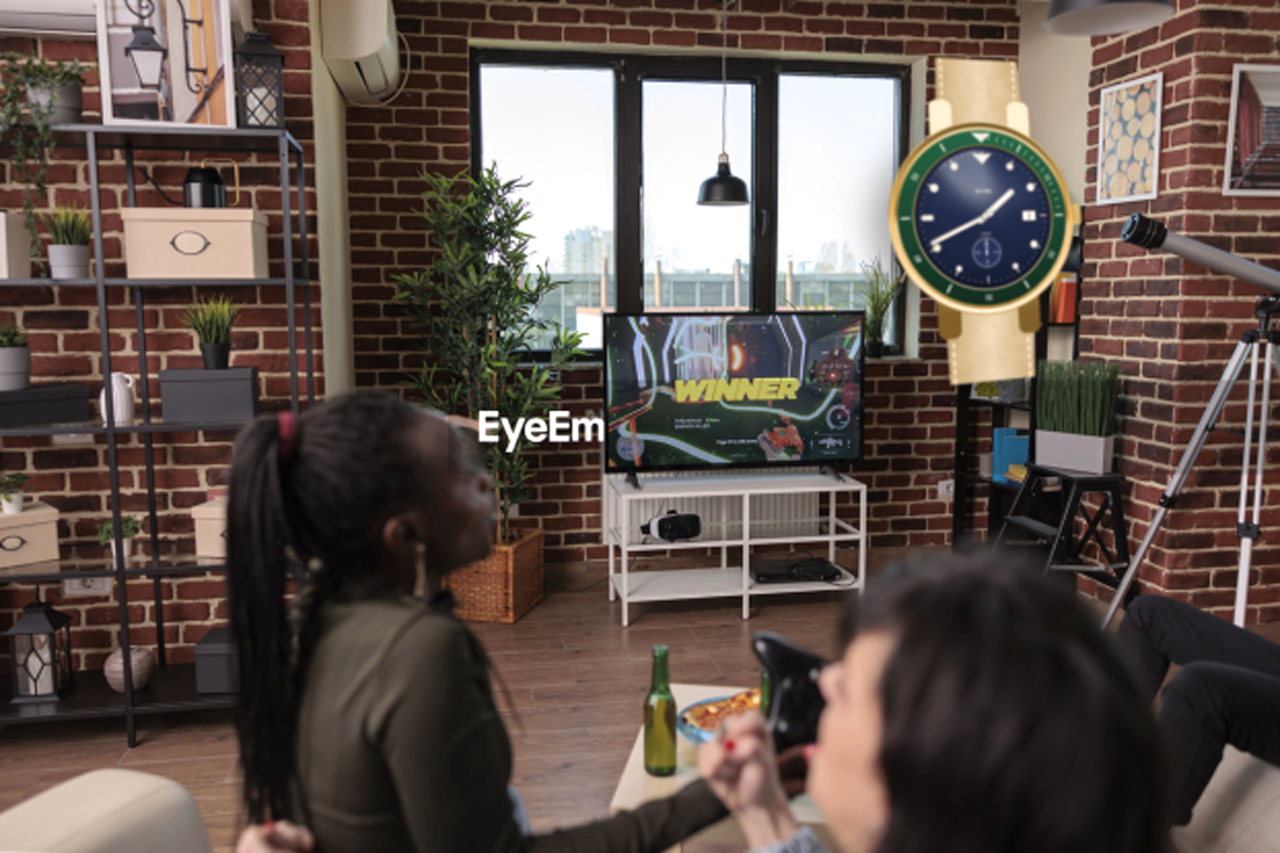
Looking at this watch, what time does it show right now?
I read 1:41
